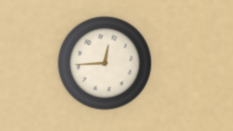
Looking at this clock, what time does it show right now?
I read 11:41
